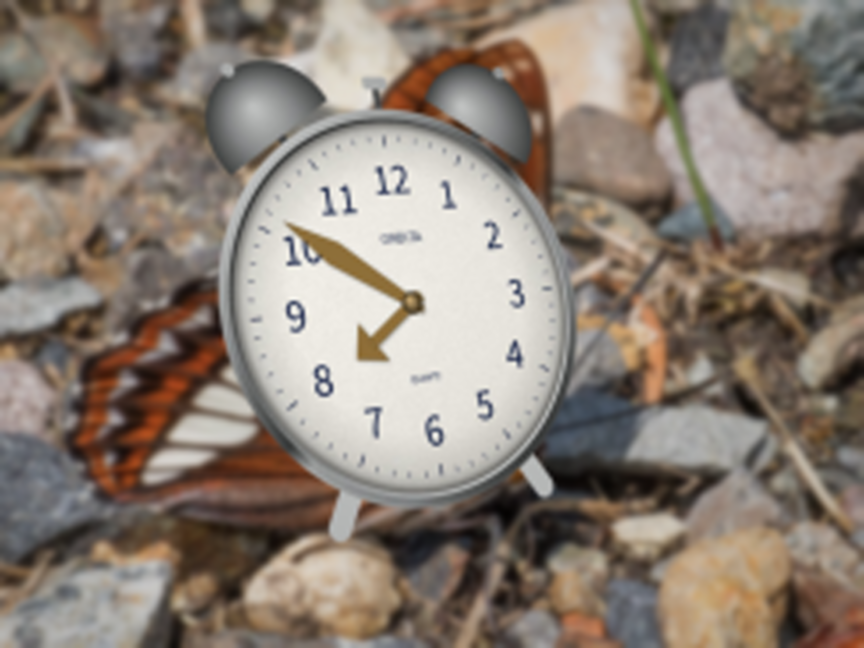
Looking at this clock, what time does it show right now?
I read 7:51
